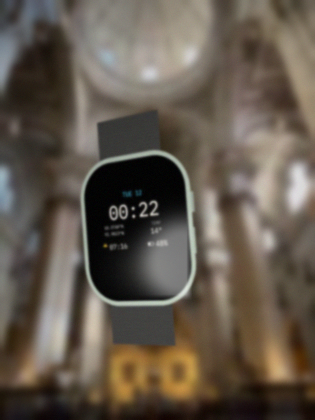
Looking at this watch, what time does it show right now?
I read 0:22
